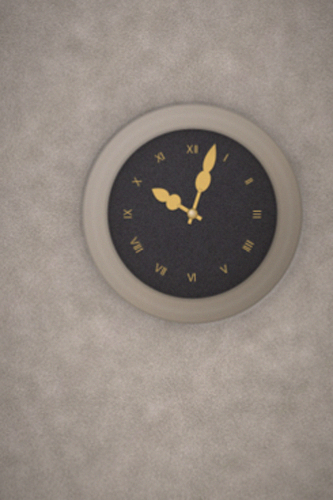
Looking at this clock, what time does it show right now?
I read 10:03
